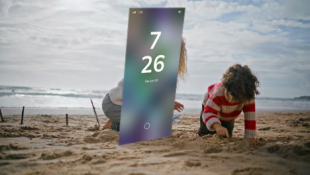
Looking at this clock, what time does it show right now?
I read 7:26
